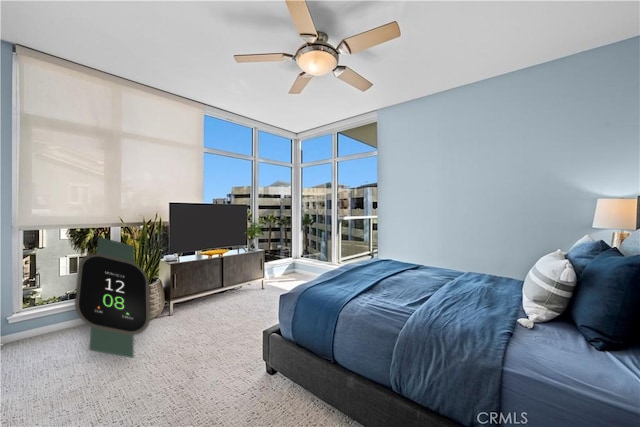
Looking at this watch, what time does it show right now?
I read 12:08
